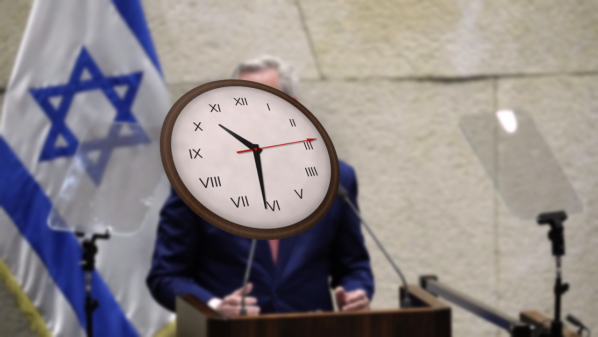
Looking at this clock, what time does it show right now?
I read 10:31:14
